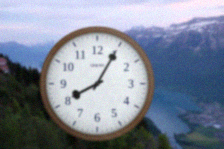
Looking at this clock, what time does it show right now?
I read 8:05
